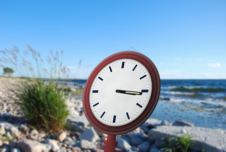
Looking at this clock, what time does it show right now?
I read 3:16
